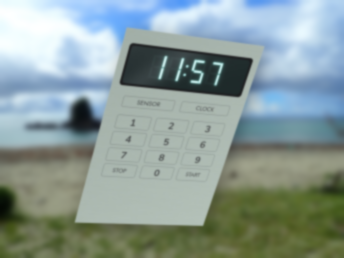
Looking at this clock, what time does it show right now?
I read 11:57
